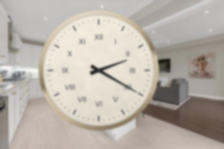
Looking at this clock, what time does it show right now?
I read 2:20
